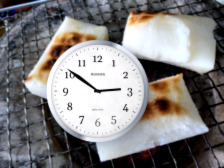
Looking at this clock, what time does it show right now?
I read 2:51
